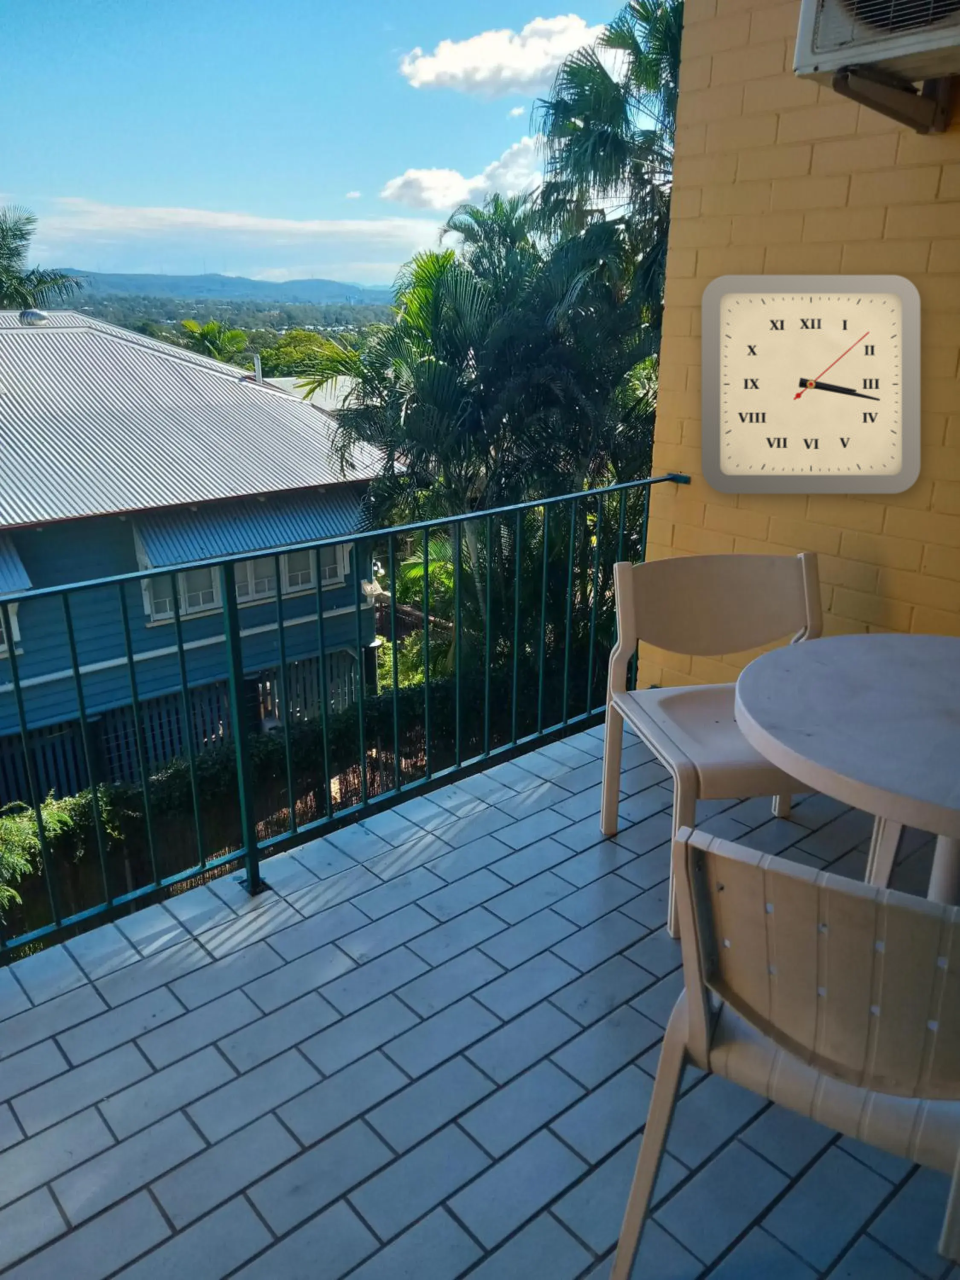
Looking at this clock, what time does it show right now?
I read 3:17:08
